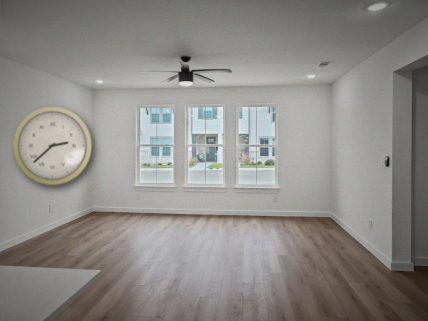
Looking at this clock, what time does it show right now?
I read 2:38
